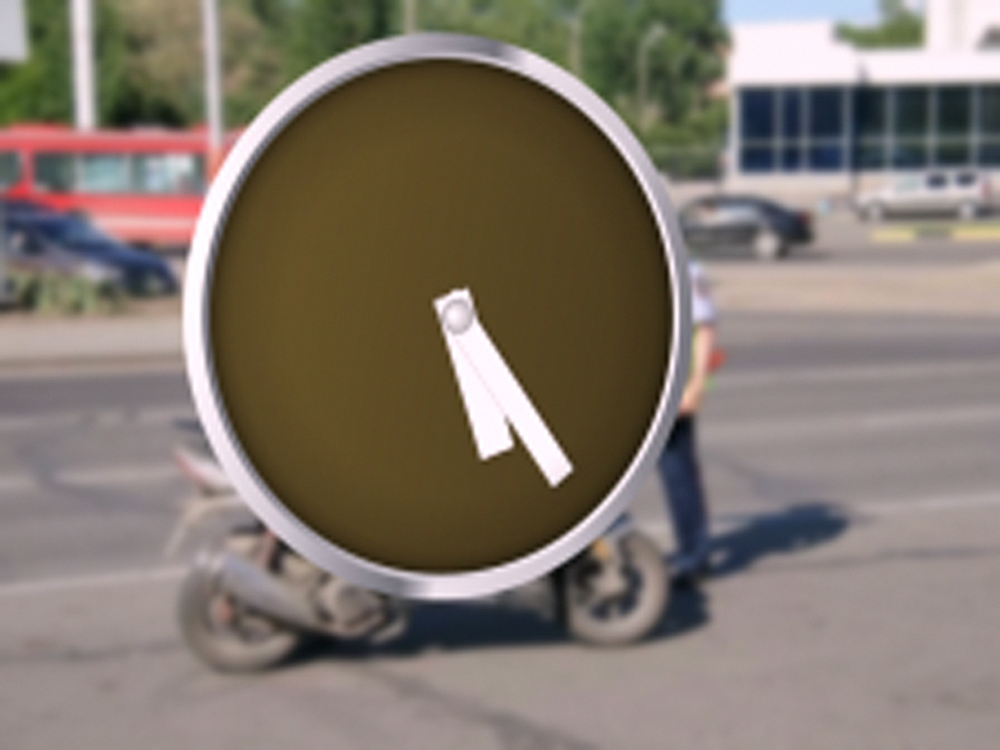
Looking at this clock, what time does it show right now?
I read 5:24
